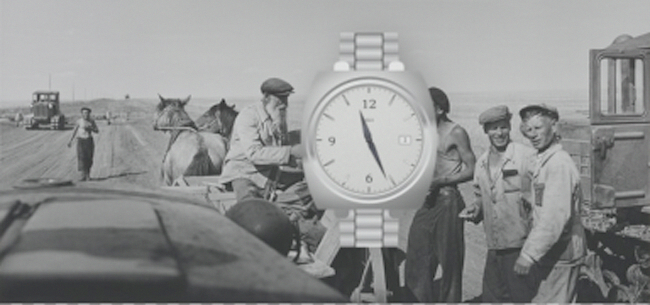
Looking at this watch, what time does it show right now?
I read 11:26
